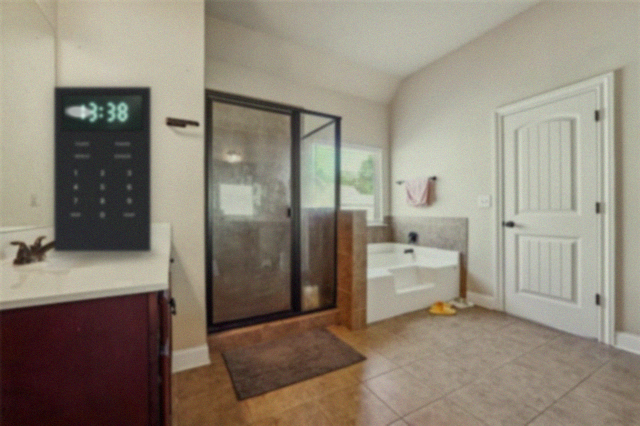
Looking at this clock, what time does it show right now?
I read 13:38
